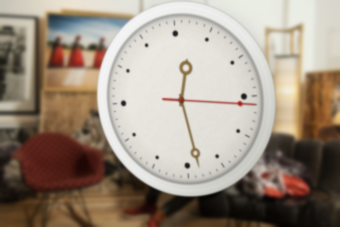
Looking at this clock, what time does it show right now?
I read 12:28:16
